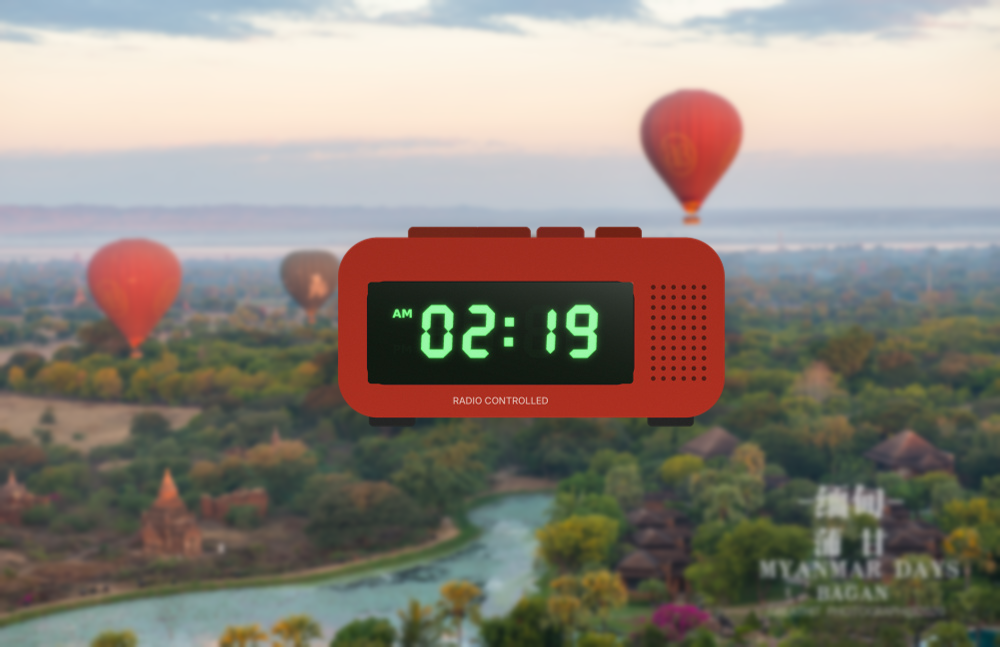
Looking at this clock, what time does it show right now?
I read 2:19
